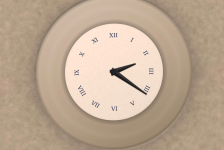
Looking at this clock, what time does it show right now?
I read 2:21
